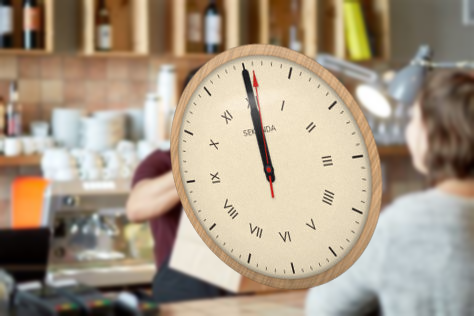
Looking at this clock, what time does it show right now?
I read 12:00:01
